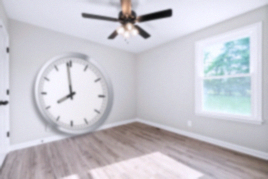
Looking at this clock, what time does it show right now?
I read 7:59
